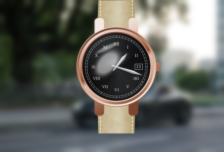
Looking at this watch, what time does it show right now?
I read 1:18
